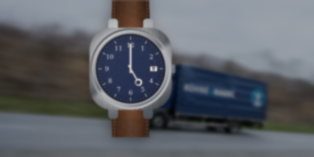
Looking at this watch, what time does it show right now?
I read 5:00
